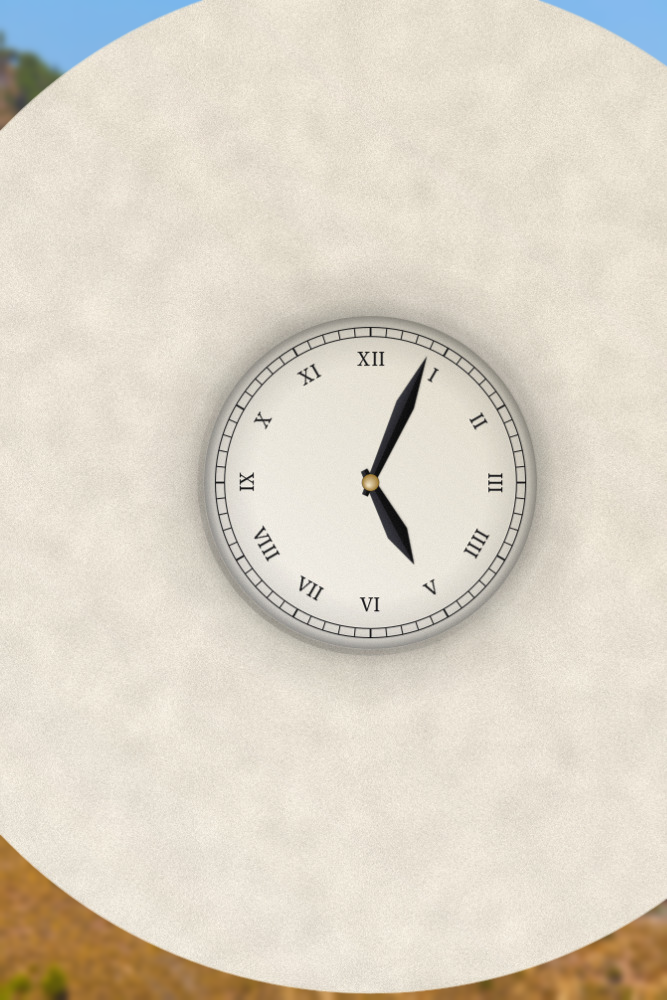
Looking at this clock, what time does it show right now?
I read 5:04
